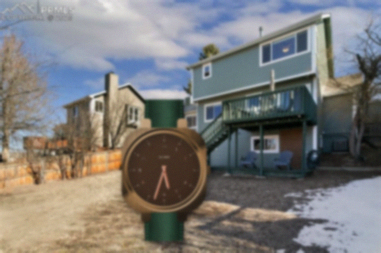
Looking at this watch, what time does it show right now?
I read 5:33
